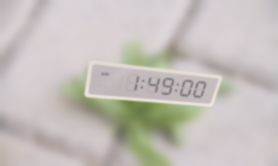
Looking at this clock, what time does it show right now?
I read 1:49:00
